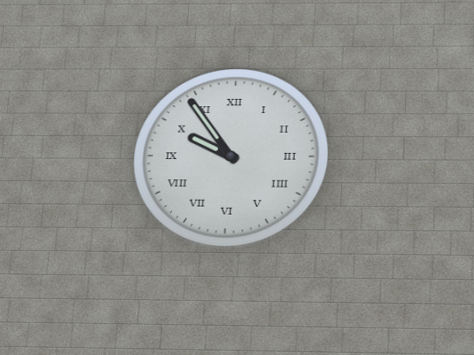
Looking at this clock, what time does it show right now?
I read 9:54
